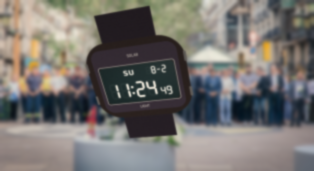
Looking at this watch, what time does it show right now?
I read 11:24
